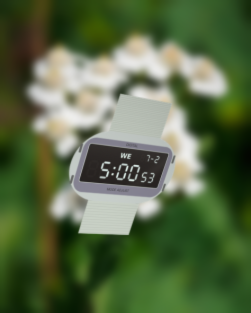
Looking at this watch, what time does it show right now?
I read 5:00:53
